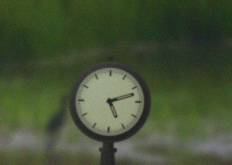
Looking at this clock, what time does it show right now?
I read 5:12
